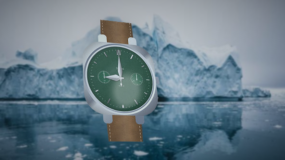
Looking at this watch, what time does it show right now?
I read 9:00
